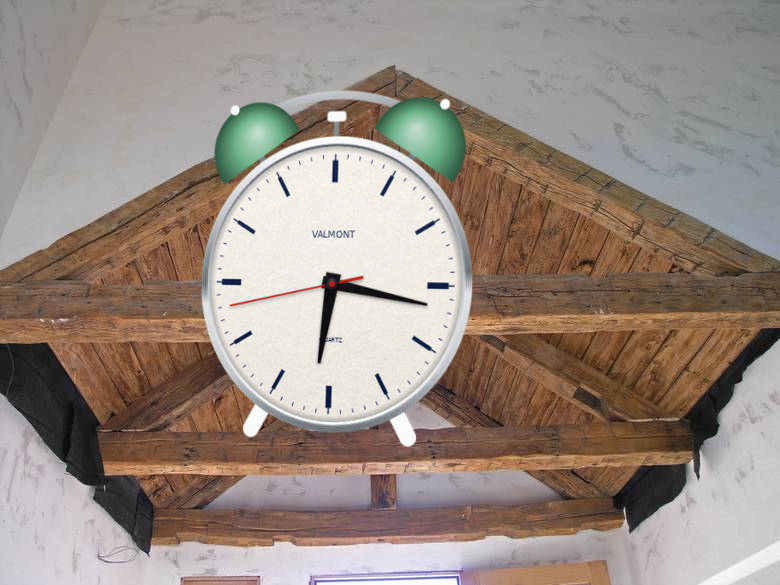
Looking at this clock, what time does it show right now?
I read 6:16:43
